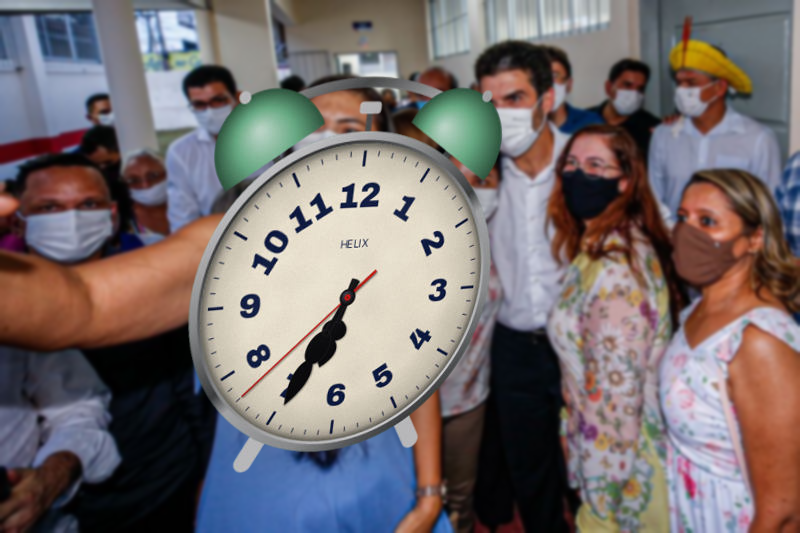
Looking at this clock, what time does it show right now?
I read 6:34:38
